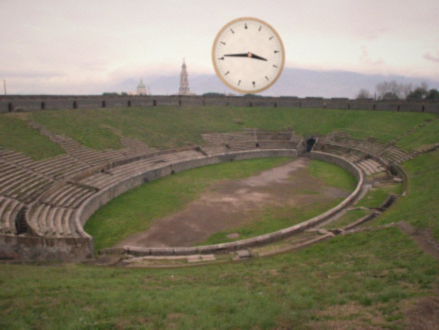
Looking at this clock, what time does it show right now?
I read 3:46
